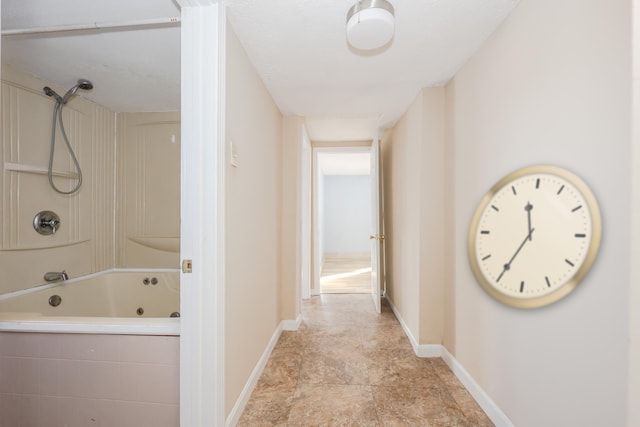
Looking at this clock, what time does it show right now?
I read 11:35
